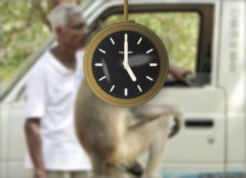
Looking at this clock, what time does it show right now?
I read 5:00
